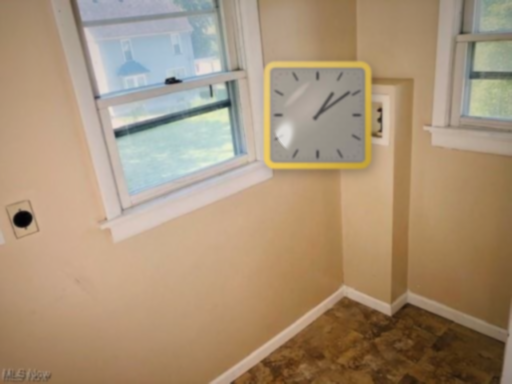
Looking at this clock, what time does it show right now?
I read 1:09
